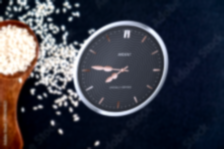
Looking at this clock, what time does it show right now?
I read 7:46
